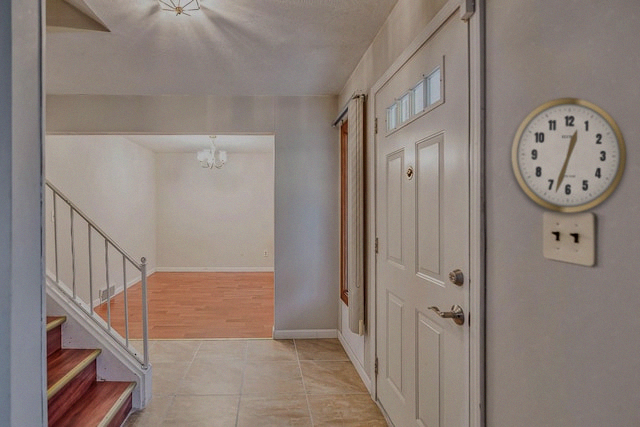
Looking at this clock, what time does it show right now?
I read 12:33
